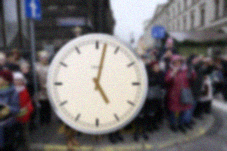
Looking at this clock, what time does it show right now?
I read 5:02
